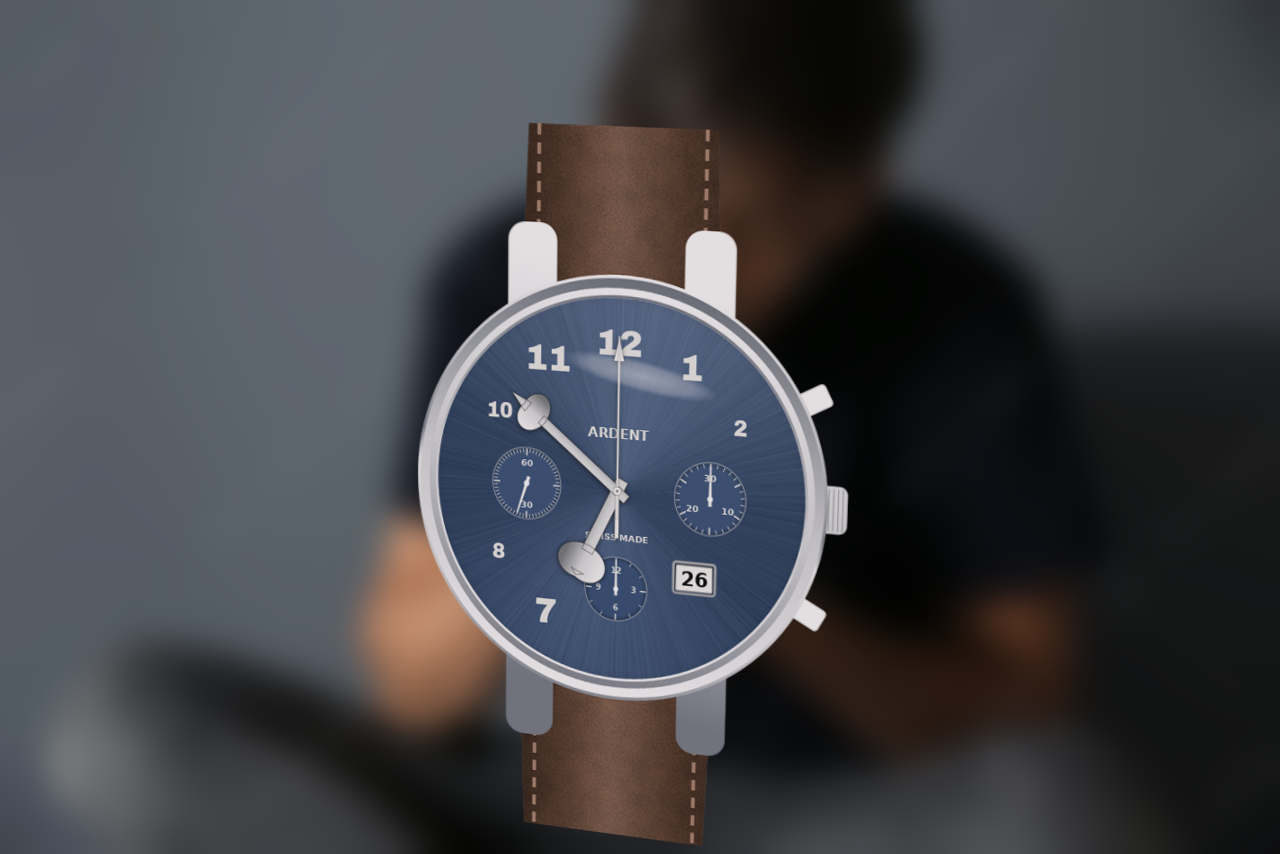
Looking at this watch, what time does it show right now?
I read 6:51:33
